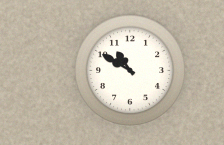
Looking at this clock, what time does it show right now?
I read 10:50
